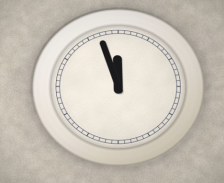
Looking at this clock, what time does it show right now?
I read 11:57
